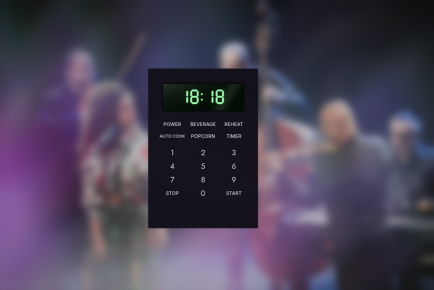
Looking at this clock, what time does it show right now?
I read 18:18
